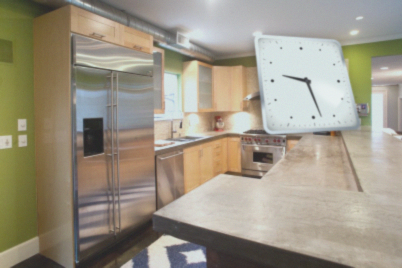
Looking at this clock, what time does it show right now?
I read 9:28
